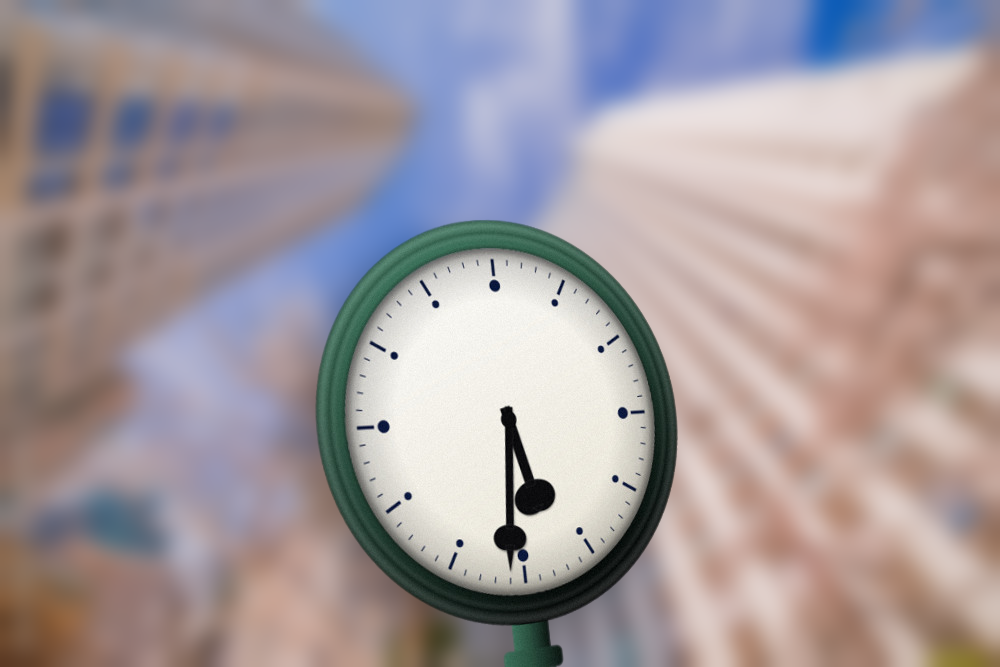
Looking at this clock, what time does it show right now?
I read 5:31
